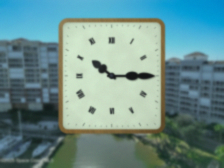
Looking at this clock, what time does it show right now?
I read 10:15
